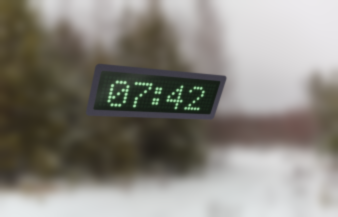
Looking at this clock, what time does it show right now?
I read 7:42
